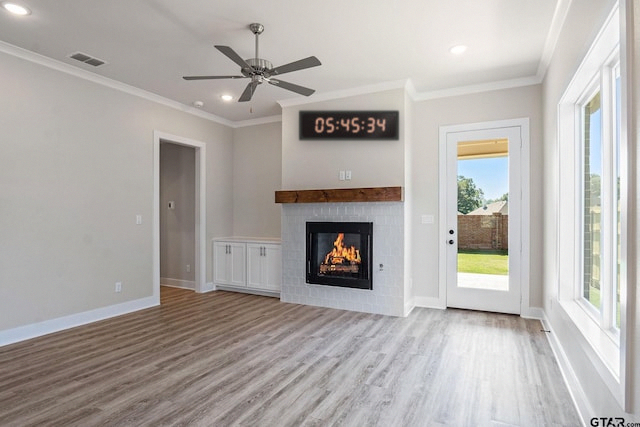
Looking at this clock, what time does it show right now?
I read 5:45:34
